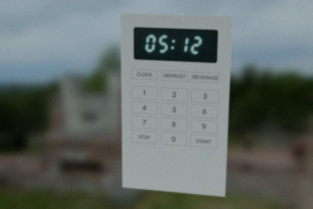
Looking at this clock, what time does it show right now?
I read 5:12
